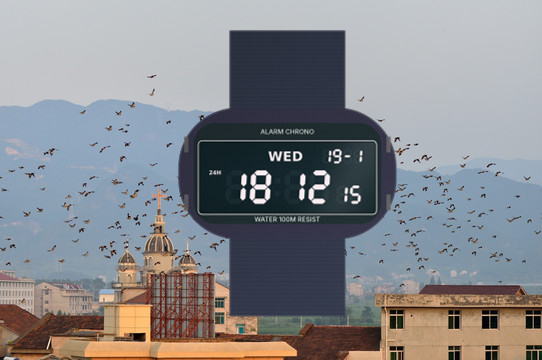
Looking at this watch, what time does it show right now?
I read 18:12:15
